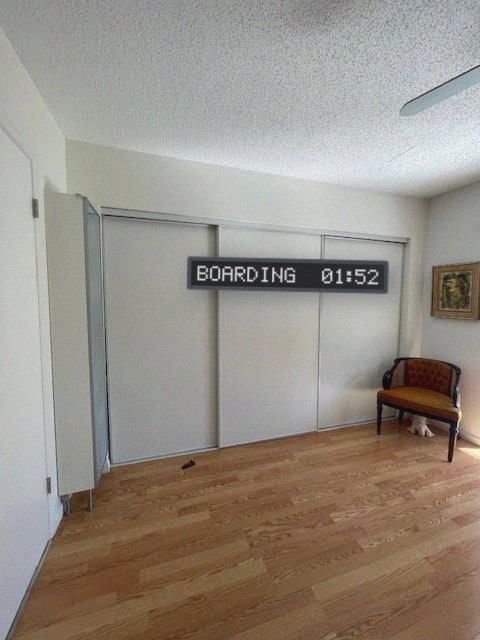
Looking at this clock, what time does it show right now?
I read 1:52
